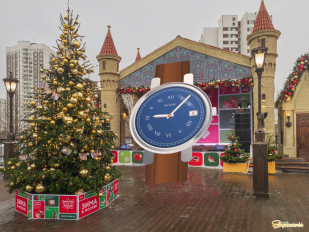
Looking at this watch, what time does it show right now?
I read 9:07
